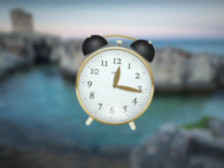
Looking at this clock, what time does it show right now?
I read 12:16
